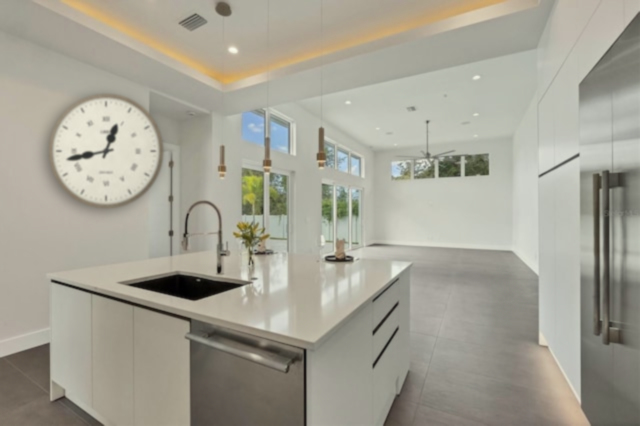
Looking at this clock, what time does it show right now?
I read 12:43
